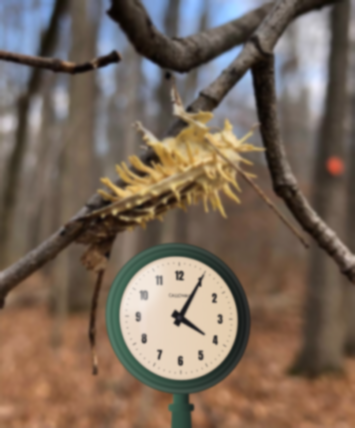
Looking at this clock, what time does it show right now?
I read 4:05
